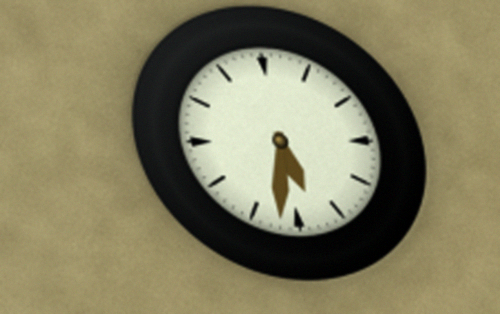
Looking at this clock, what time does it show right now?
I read 5:32
